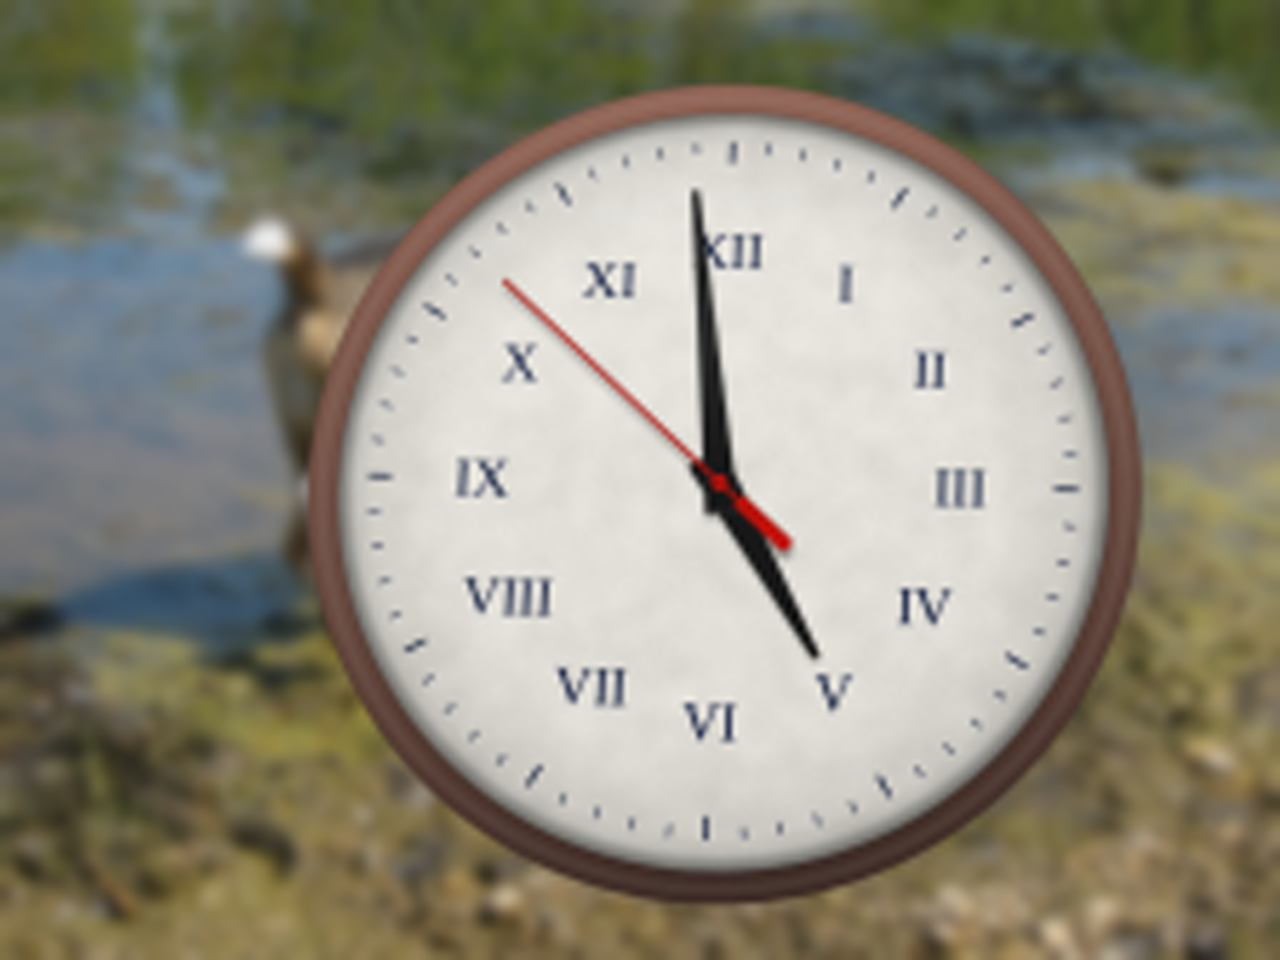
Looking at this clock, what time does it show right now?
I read 4:58:52
